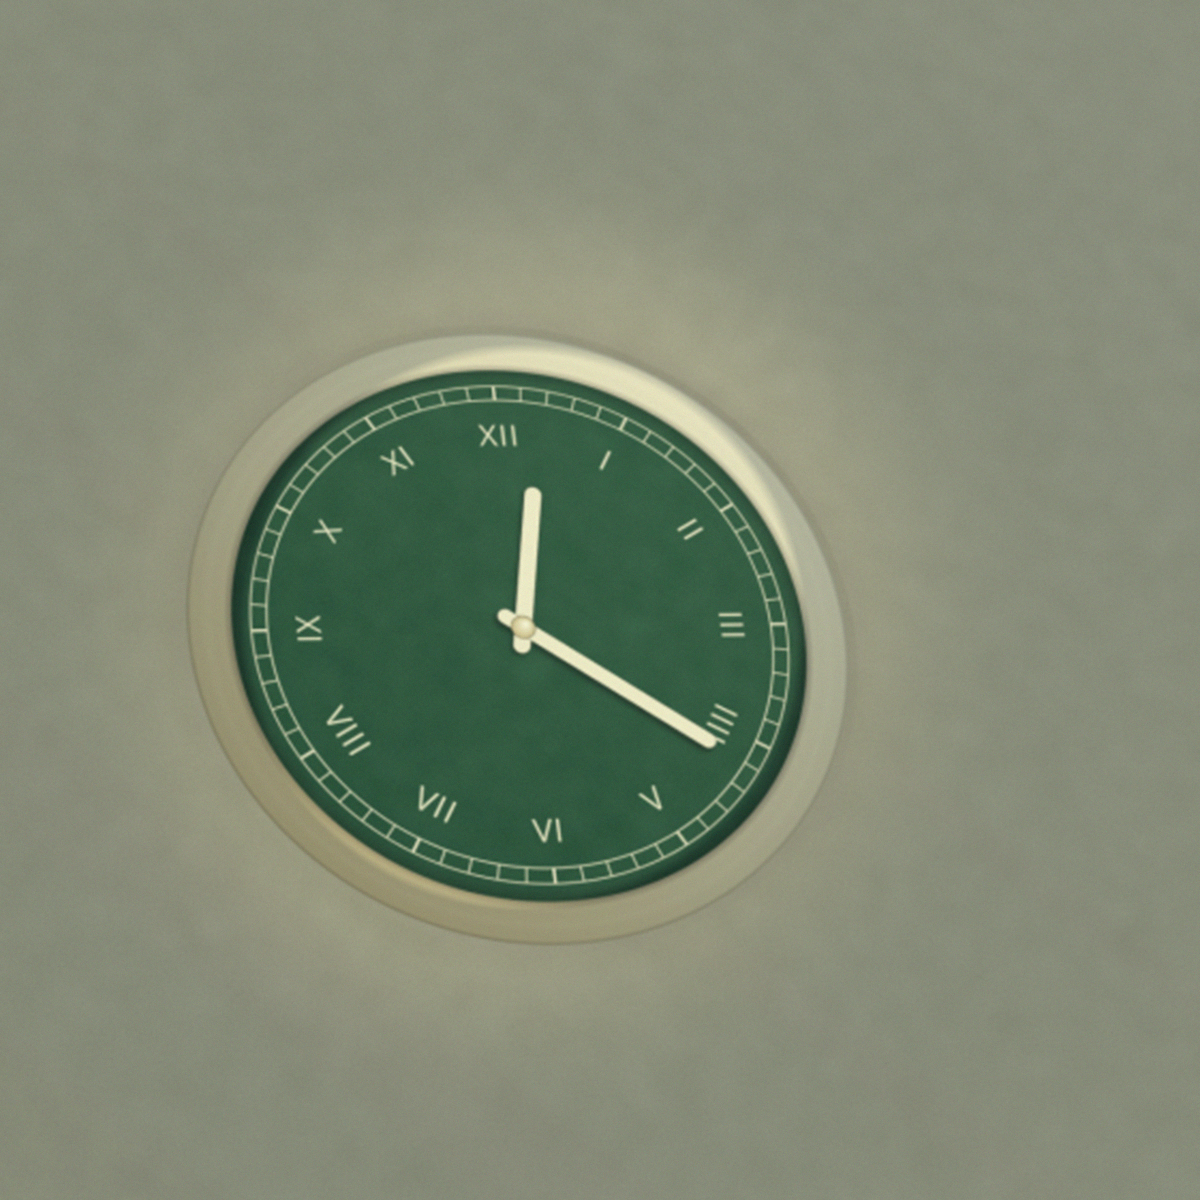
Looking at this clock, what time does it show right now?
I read 12:21
